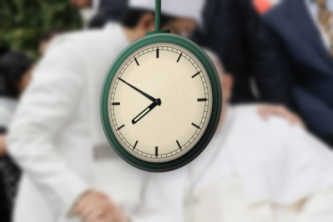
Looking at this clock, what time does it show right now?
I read 7:50
